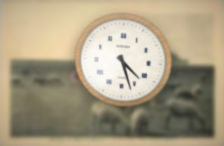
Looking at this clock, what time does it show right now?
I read 4:27
